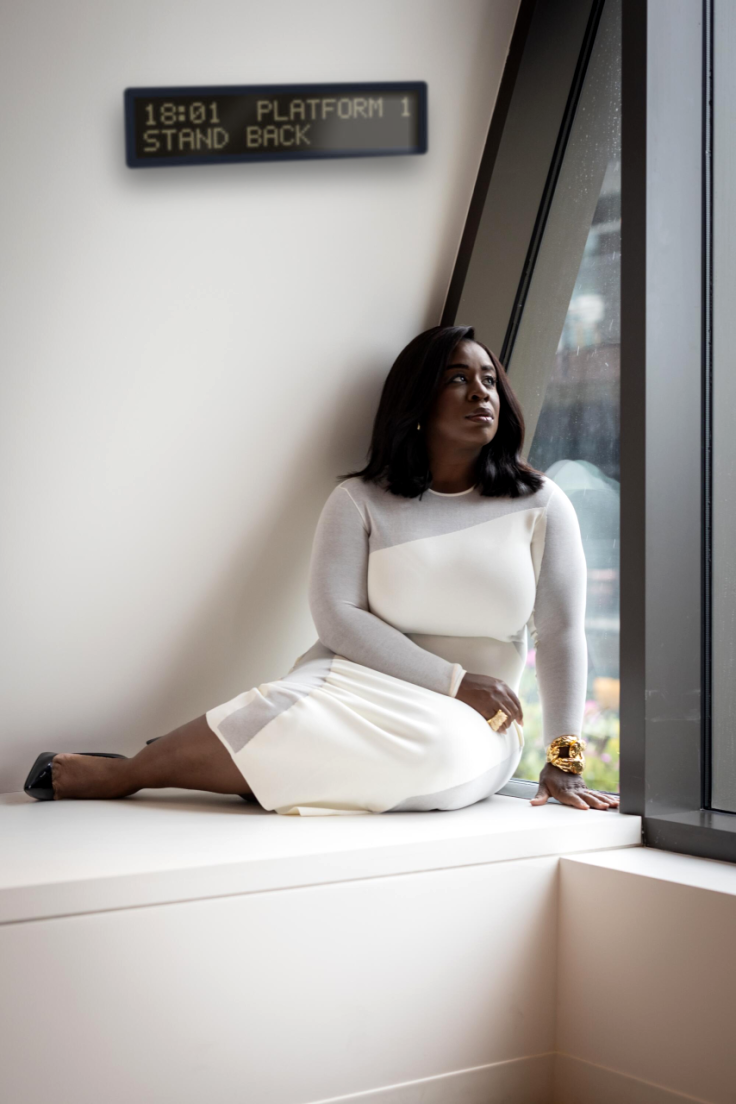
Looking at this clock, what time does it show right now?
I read 18:01
